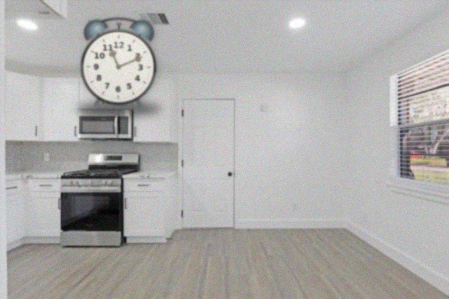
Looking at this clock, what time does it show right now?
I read 11:11
